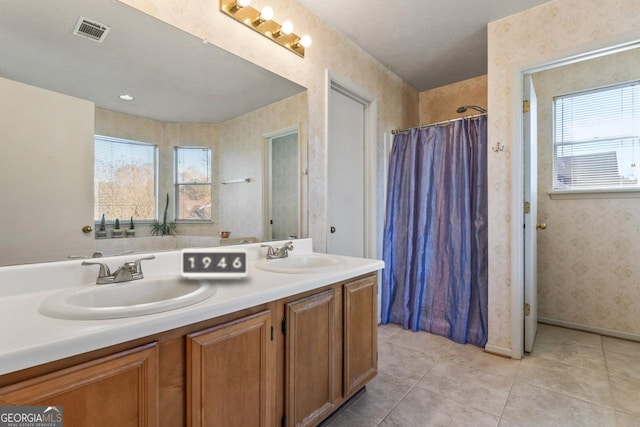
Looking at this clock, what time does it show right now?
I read 19:46
